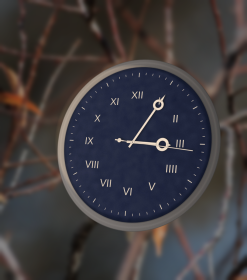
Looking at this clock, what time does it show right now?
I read 3:05:16
